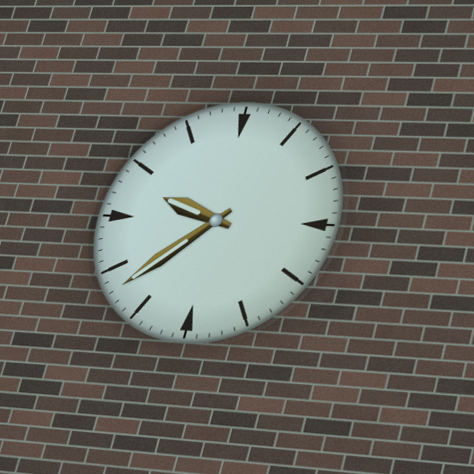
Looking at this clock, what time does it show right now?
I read 9:38
